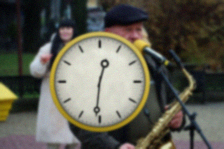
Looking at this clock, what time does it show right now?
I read 12:31
